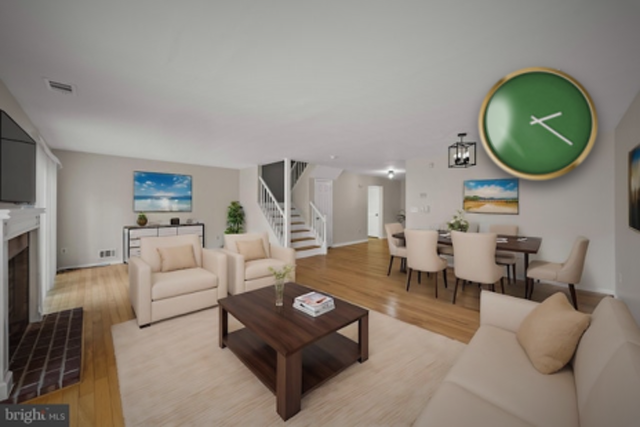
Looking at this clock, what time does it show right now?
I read 2:21
